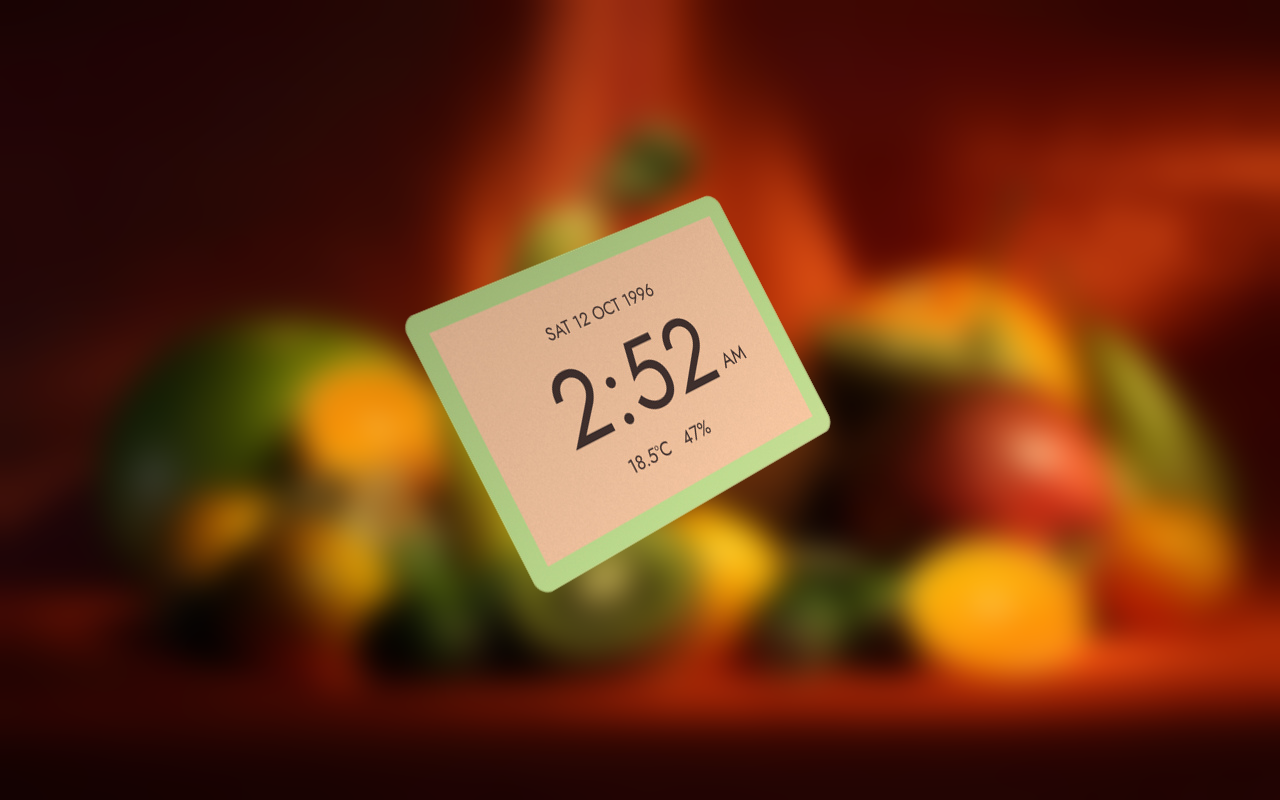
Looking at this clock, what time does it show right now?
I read 2:52
